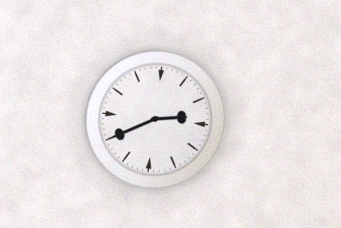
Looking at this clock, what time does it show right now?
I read 2:40
